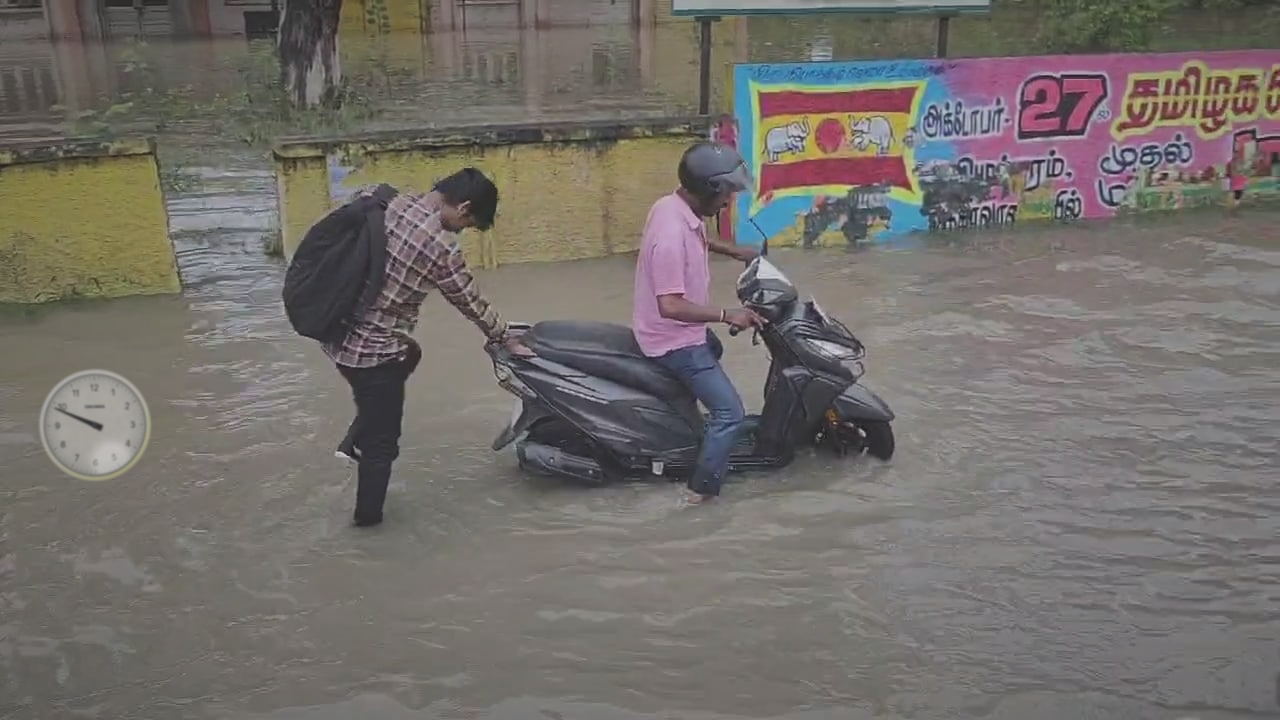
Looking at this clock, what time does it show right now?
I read 9:49
